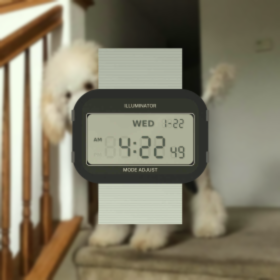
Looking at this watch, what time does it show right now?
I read 4:22:49
